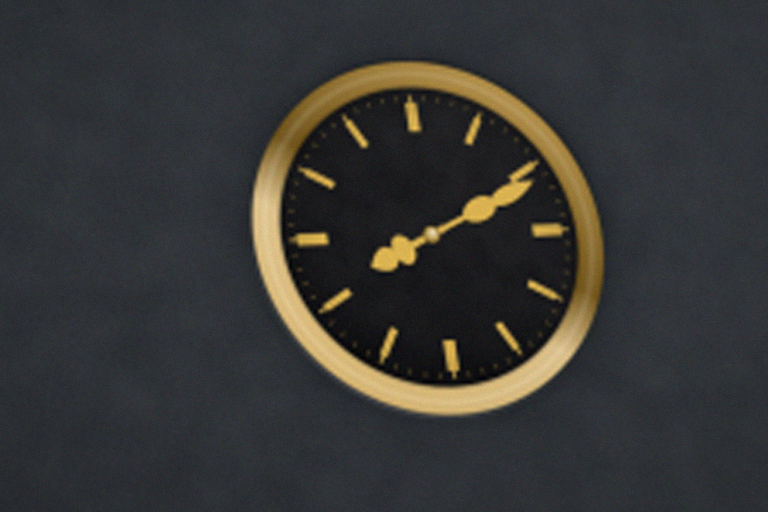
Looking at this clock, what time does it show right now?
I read 8:11
